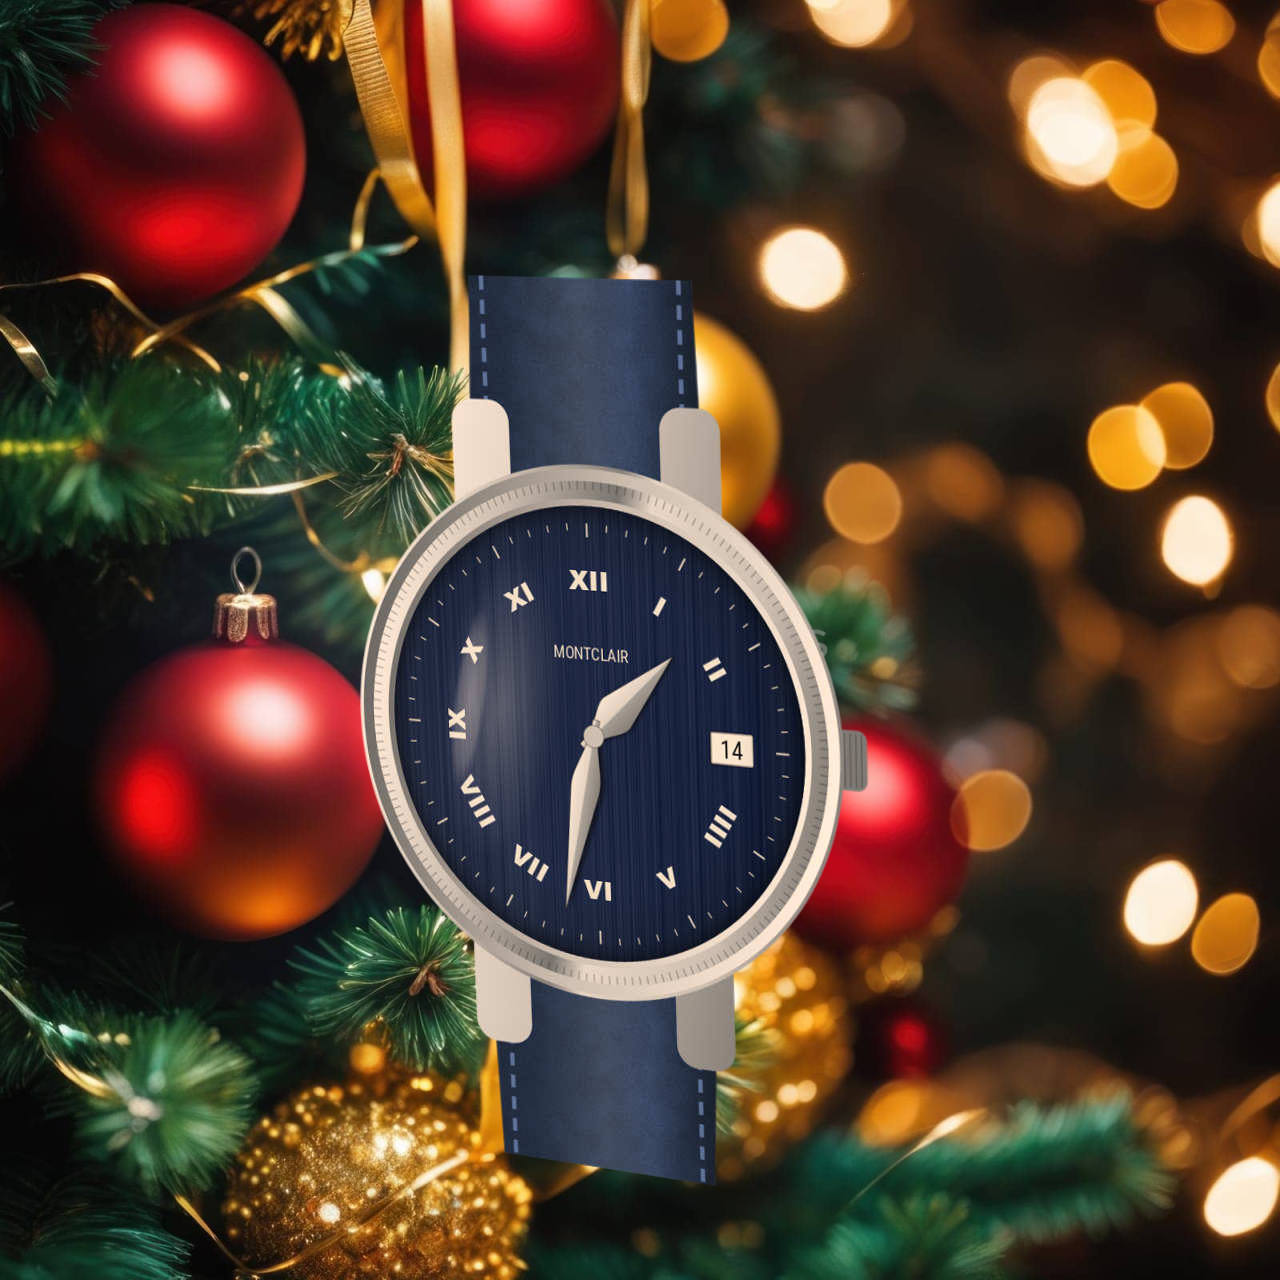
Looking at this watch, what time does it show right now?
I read 1:32
